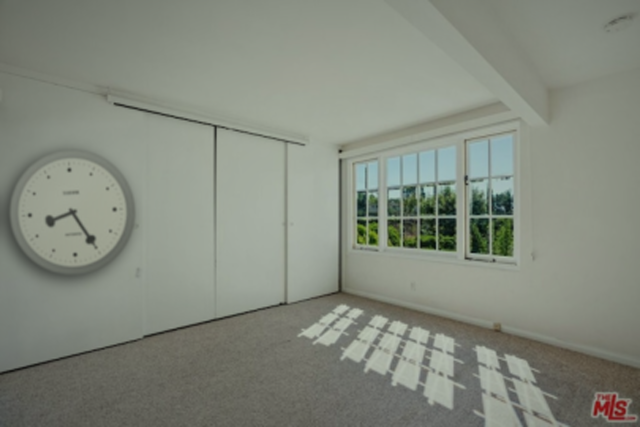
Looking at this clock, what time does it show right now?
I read 8:25
